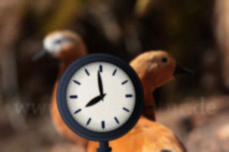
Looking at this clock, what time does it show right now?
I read 7:59
